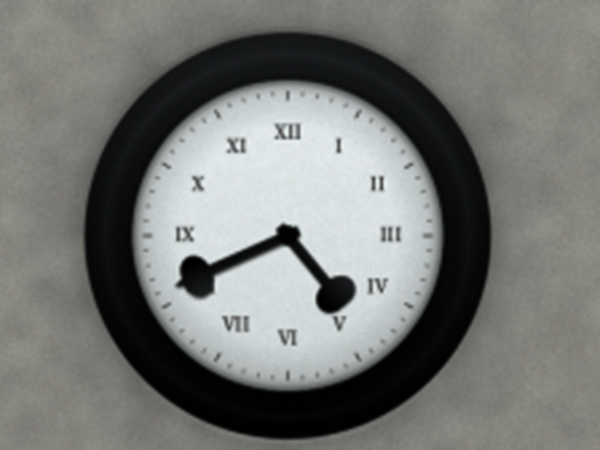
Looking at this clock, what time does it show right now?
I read 4:41
